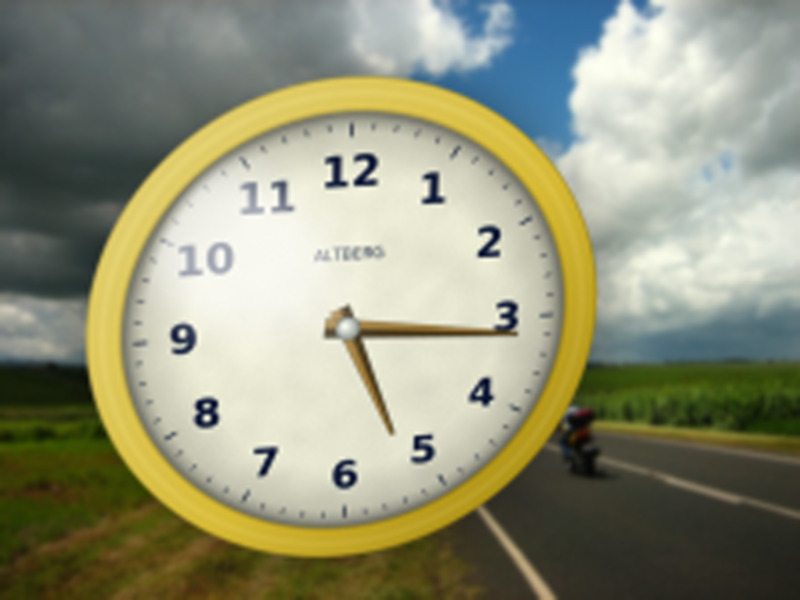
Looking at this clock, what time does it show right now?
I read 5:16
